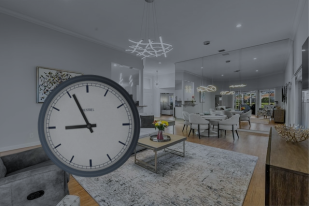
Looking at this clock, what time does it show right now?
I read 8:56
